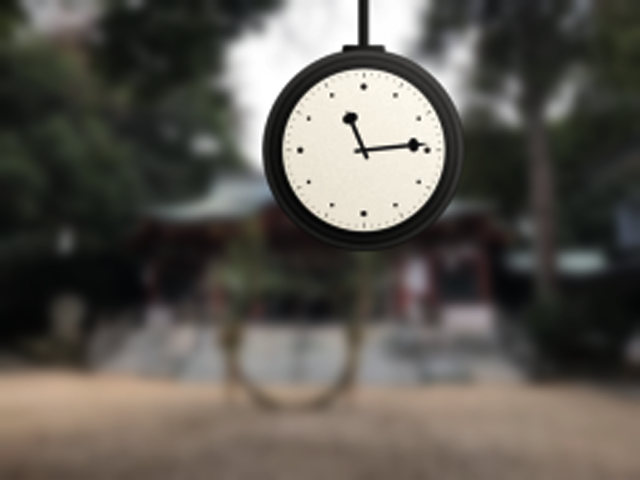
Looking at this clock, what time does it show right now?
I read 11:14
